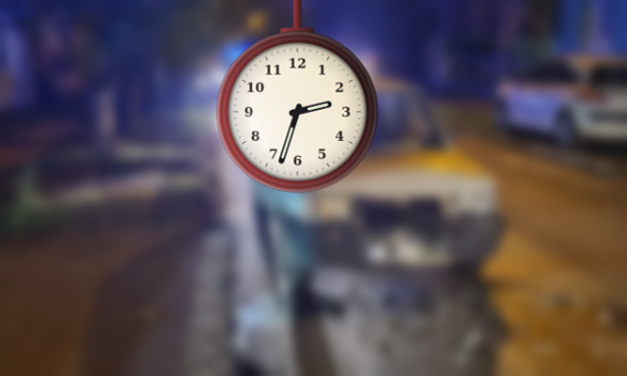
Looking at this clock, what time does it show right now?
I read 2:33
